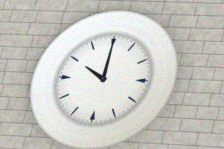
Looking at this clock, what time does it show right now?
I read 10:00
